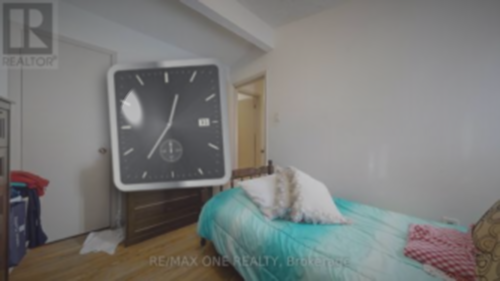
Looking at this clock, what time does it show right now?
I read 12:36
